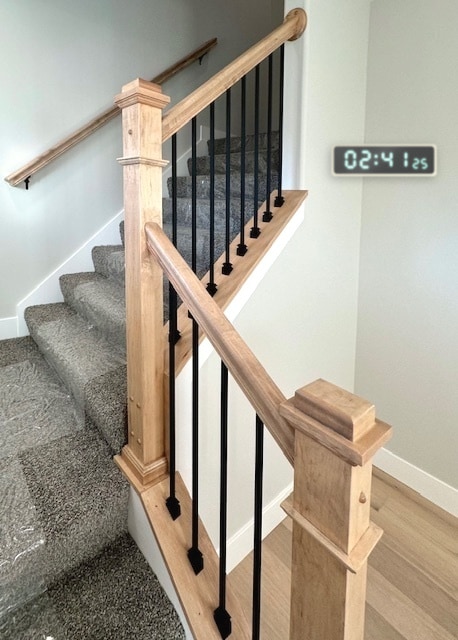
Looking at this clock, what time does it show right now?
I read 2:41:25
